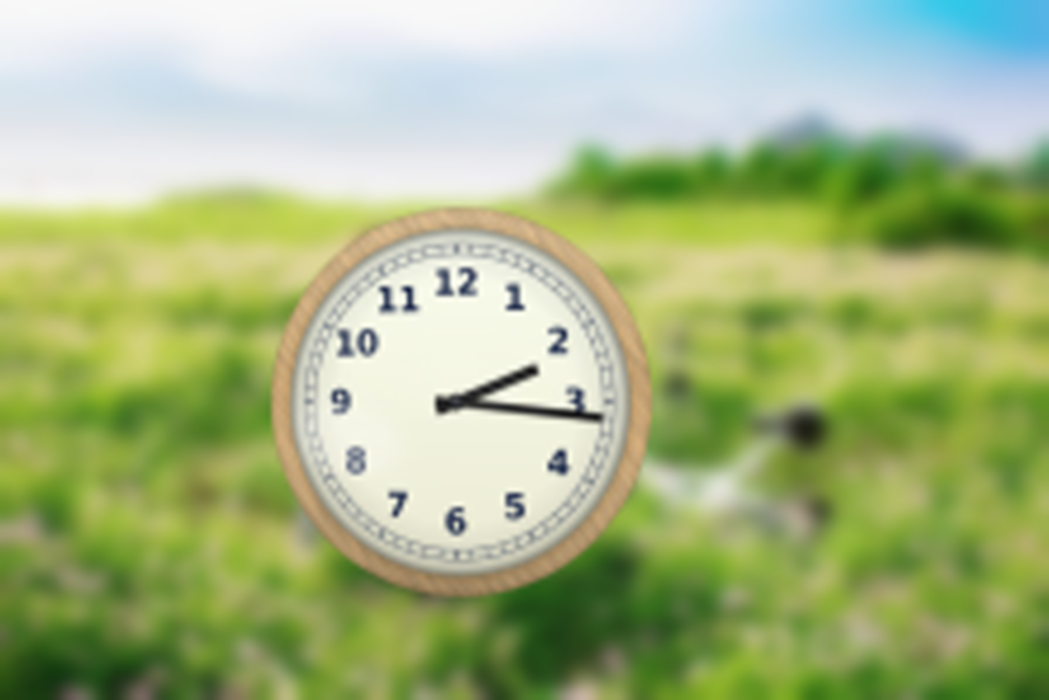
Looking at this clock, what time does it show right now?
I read 2:16
